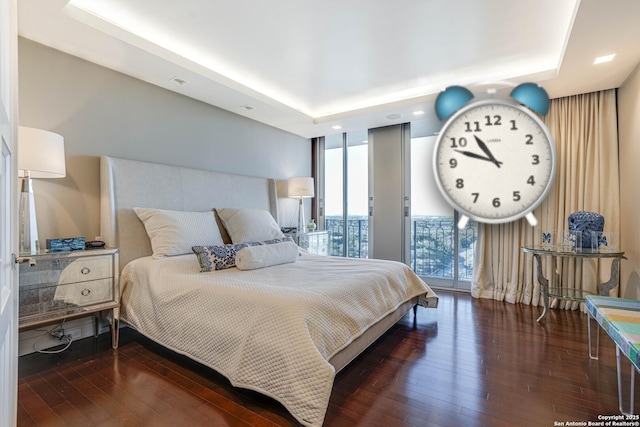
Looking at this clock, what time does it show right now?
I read 10:48
